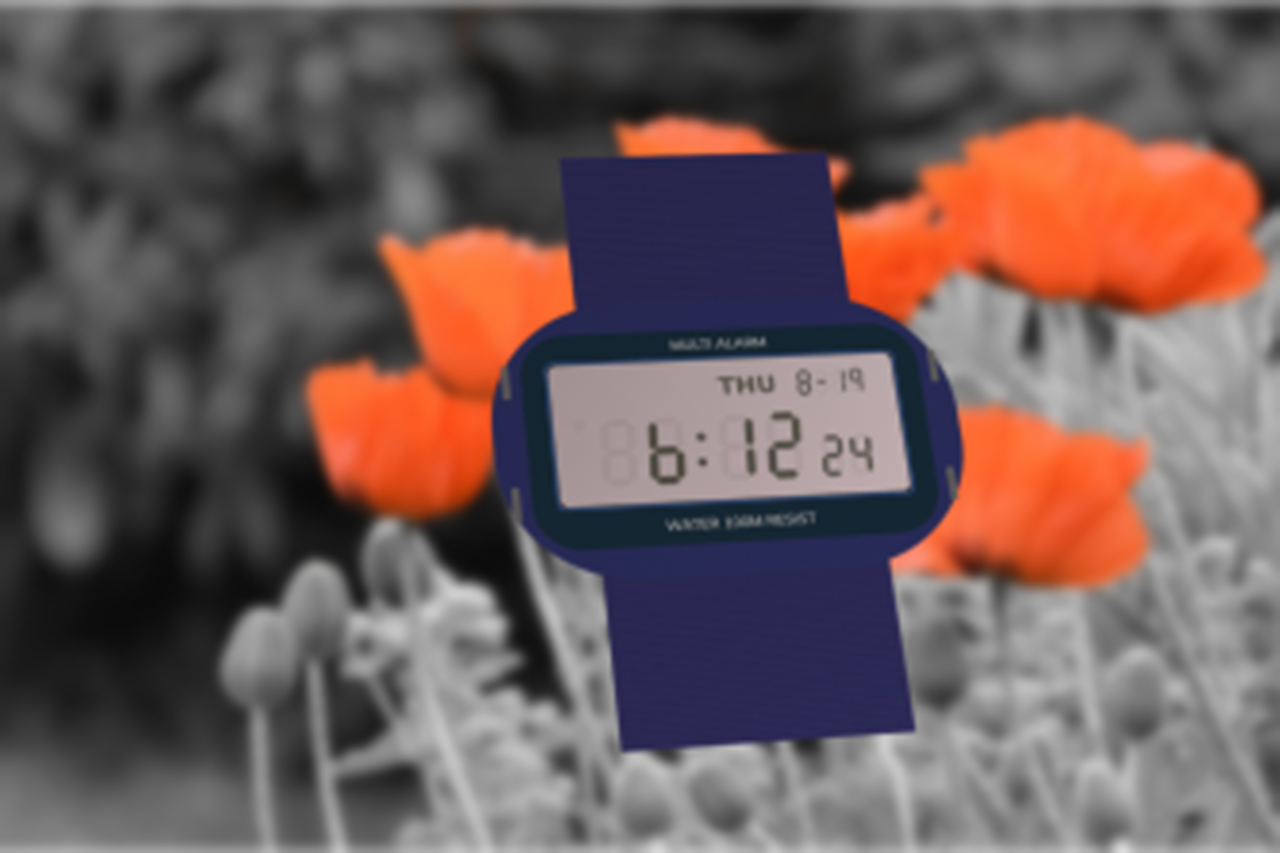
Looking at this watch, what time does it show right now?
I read 6:12:24
